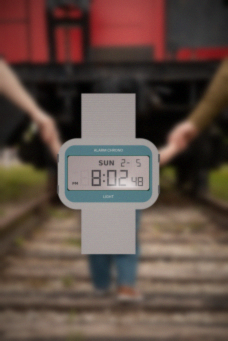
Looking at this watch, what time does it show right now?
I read 8:02:48
